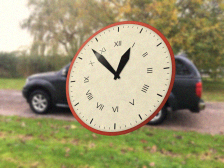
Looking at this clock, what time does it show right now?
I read 12:53
